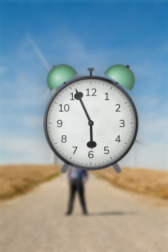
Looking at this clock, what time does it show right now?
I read 5:56
